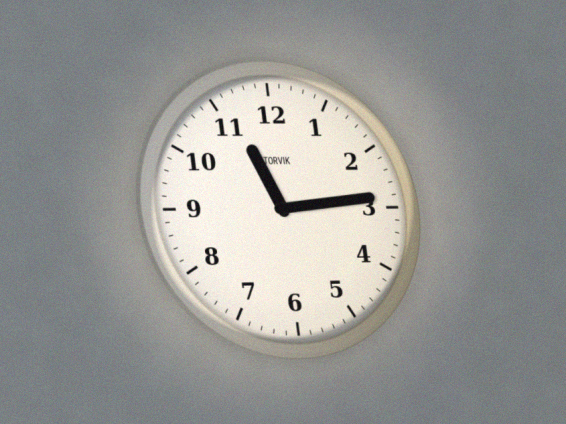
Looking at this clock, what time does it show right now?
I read 11:14
